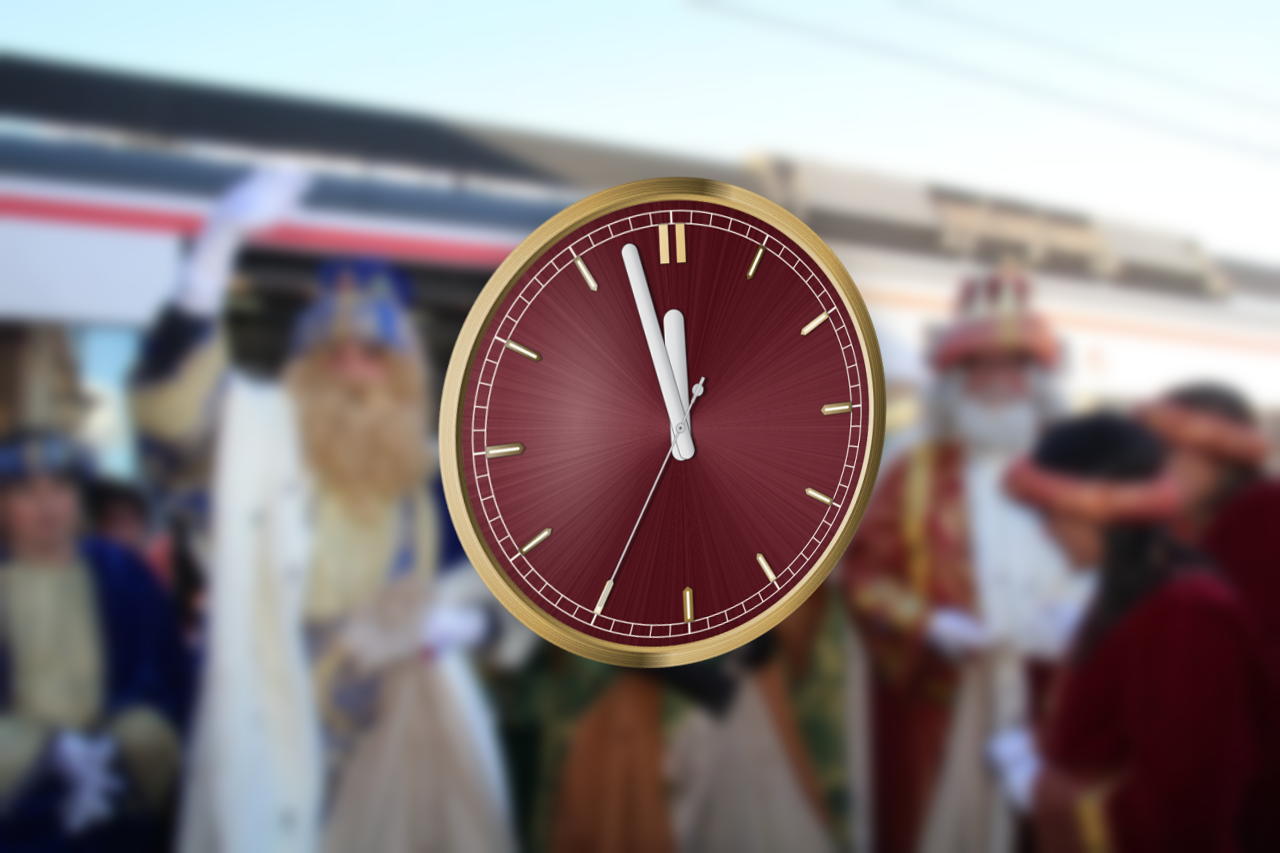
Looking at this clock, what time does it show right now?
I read 11:57:35
